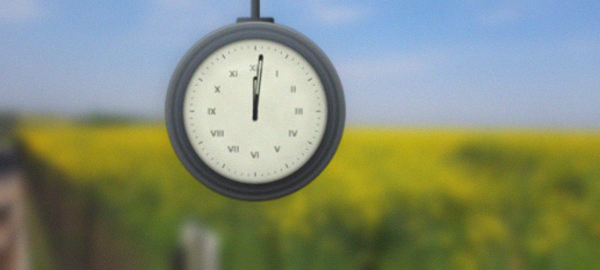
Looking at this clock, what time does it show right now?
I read 12:01
